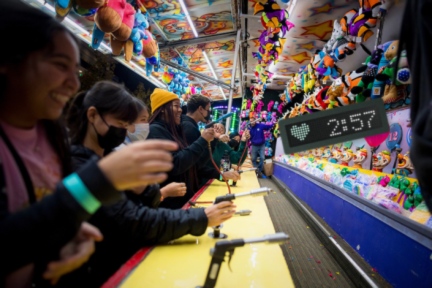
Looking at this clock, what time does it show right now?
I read 2:57
